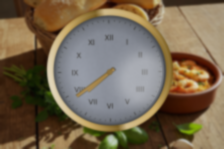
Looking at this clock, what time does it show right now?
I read 7:39
